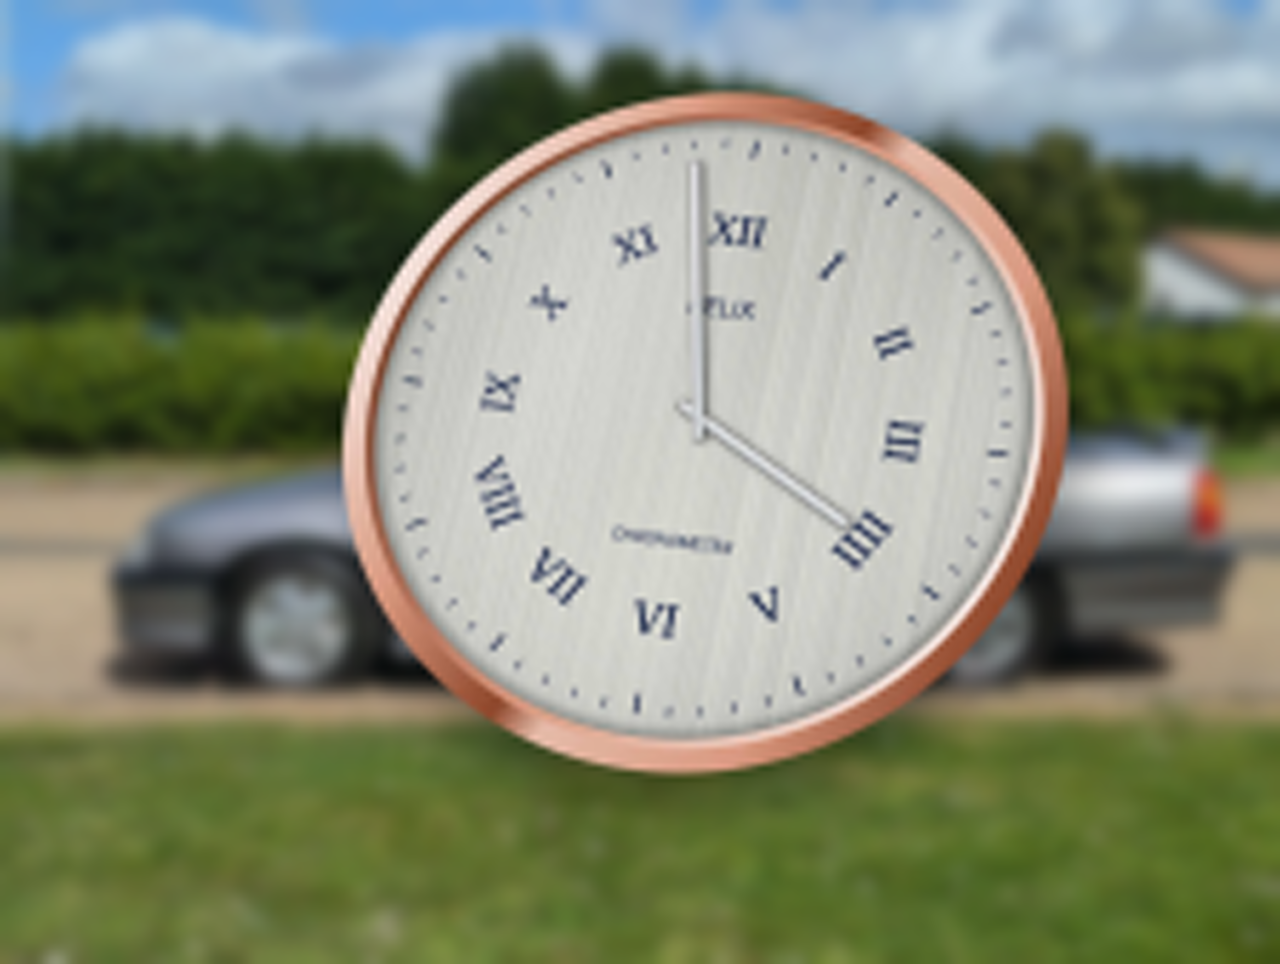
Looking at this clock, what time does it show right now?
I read 3:58
